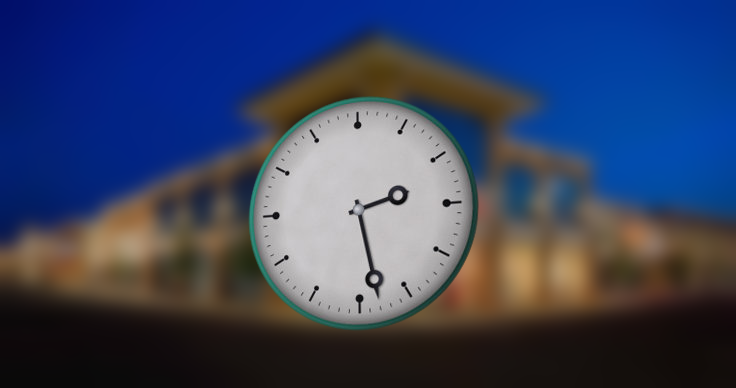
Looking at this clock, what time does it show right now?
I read 2:28
